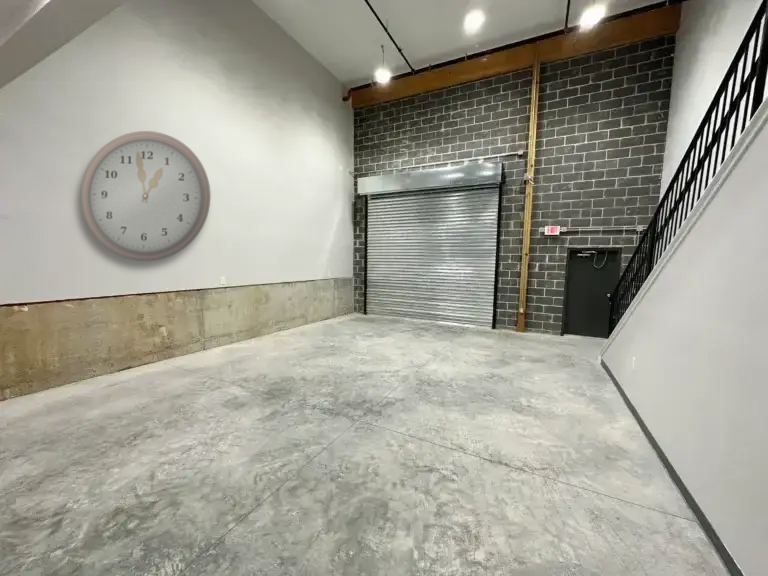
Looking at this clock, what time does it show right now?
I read 12:58
